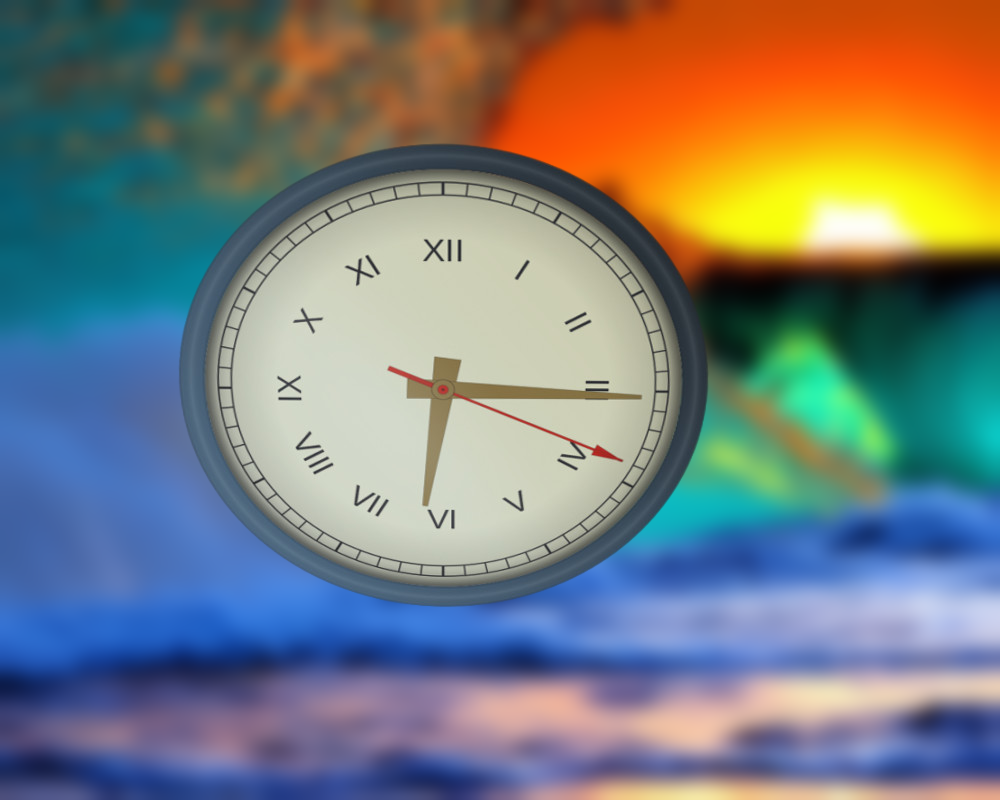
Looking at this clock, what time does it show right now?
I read 6:15:19
